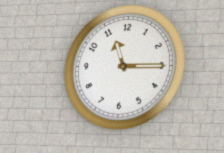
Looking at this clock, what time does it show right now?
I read 11:15
